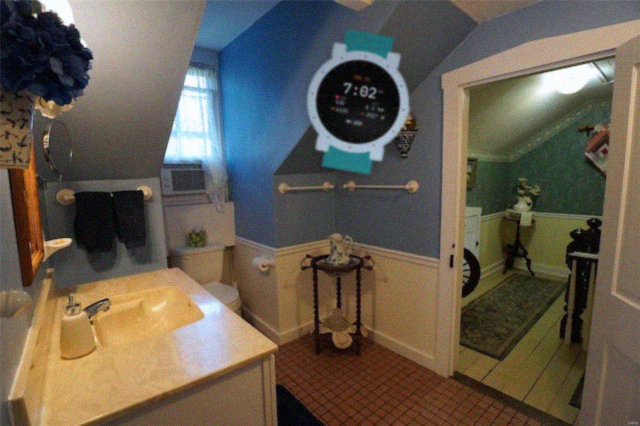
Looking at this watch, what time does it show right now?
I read 7:02
